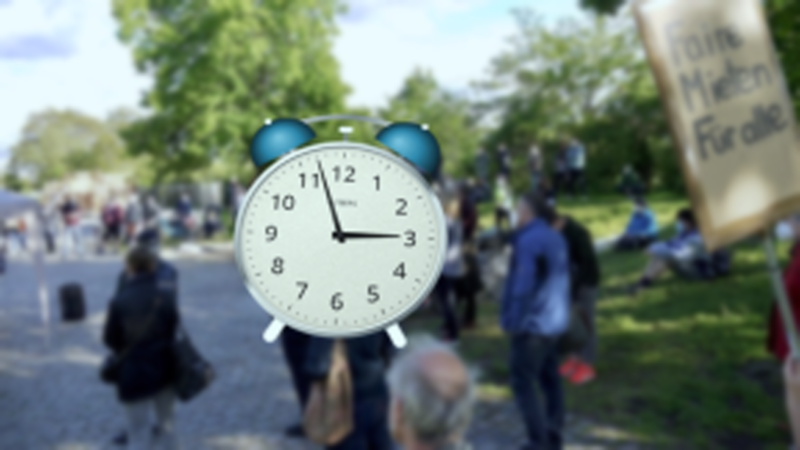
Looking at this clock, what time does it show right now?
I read 2:57
